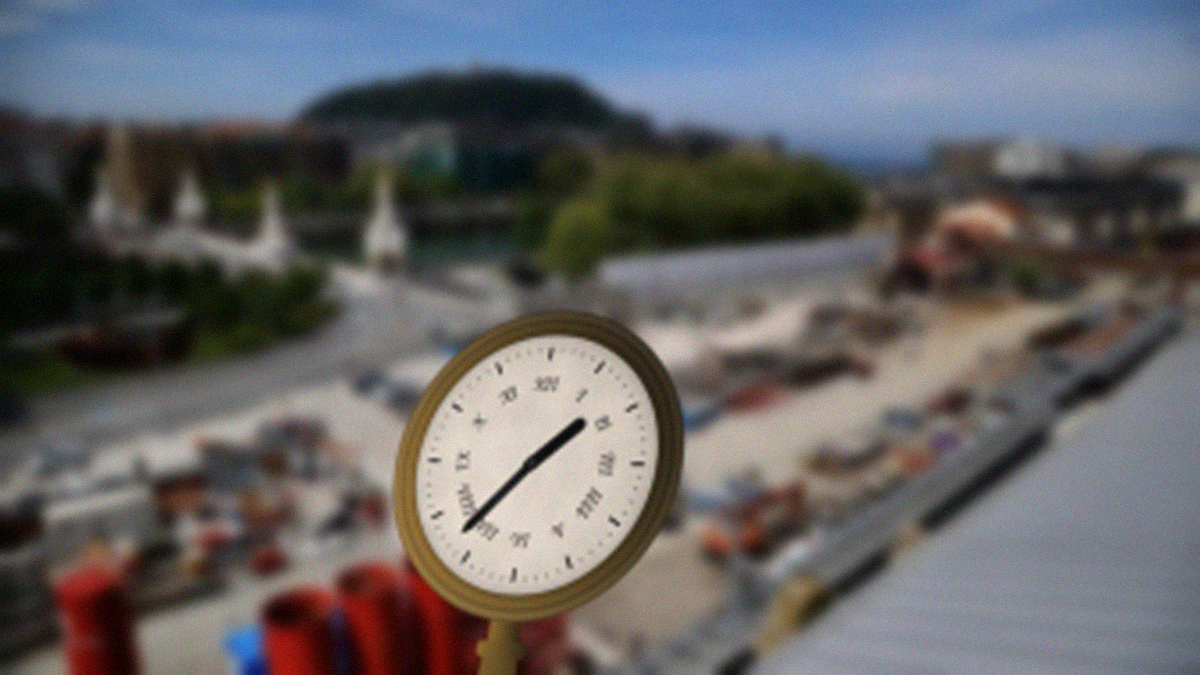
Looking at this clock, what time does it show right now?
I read 1:37
